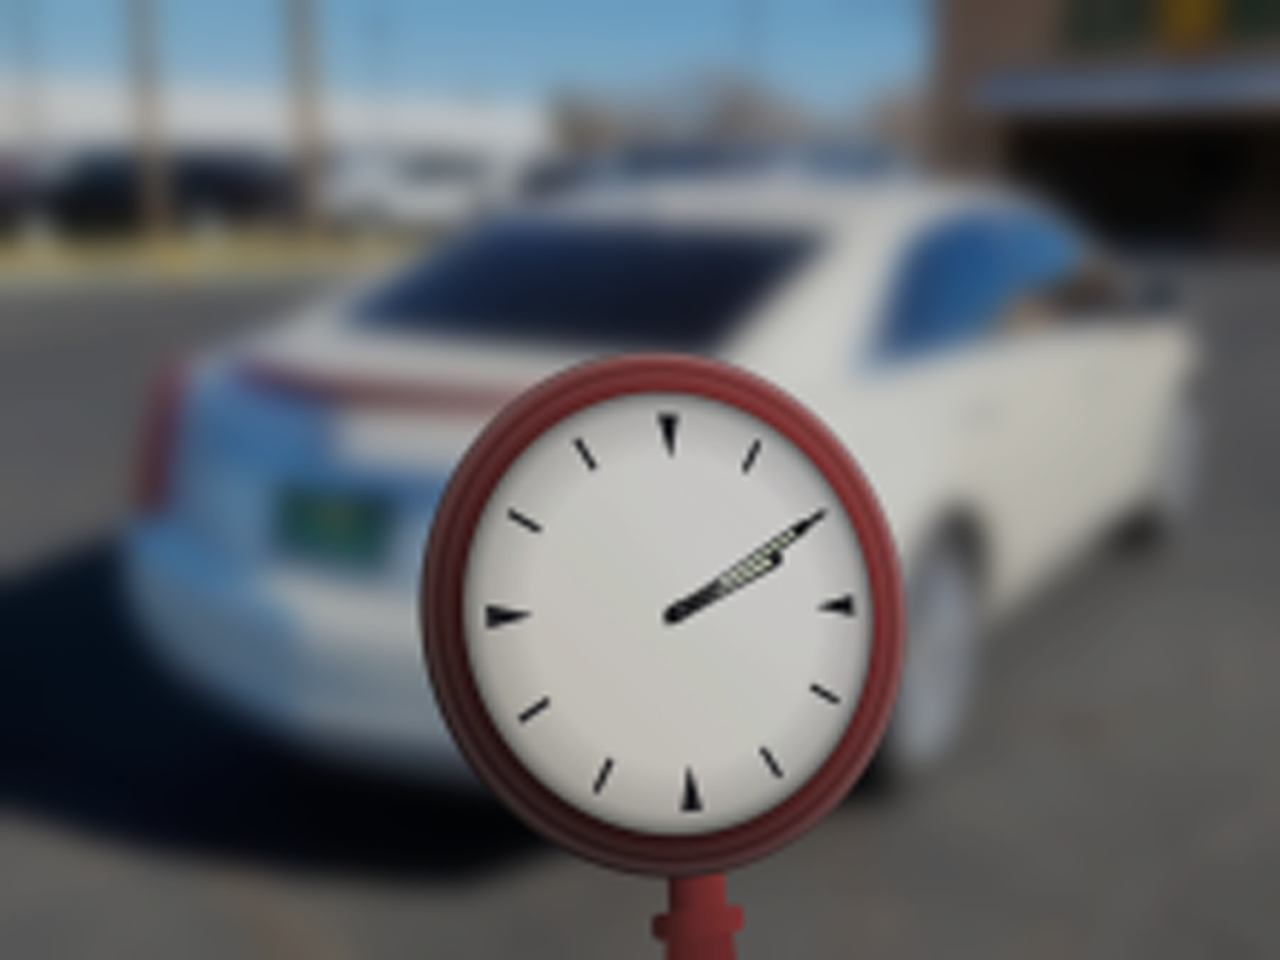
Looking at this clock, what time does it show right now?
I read 2:10
